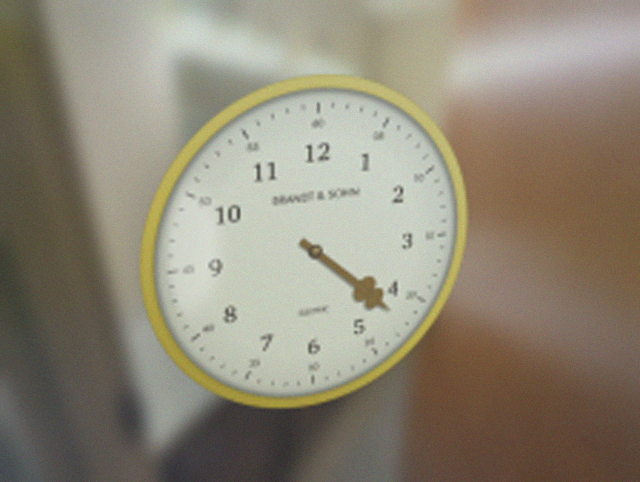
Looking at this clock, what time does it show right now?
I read 4:22
